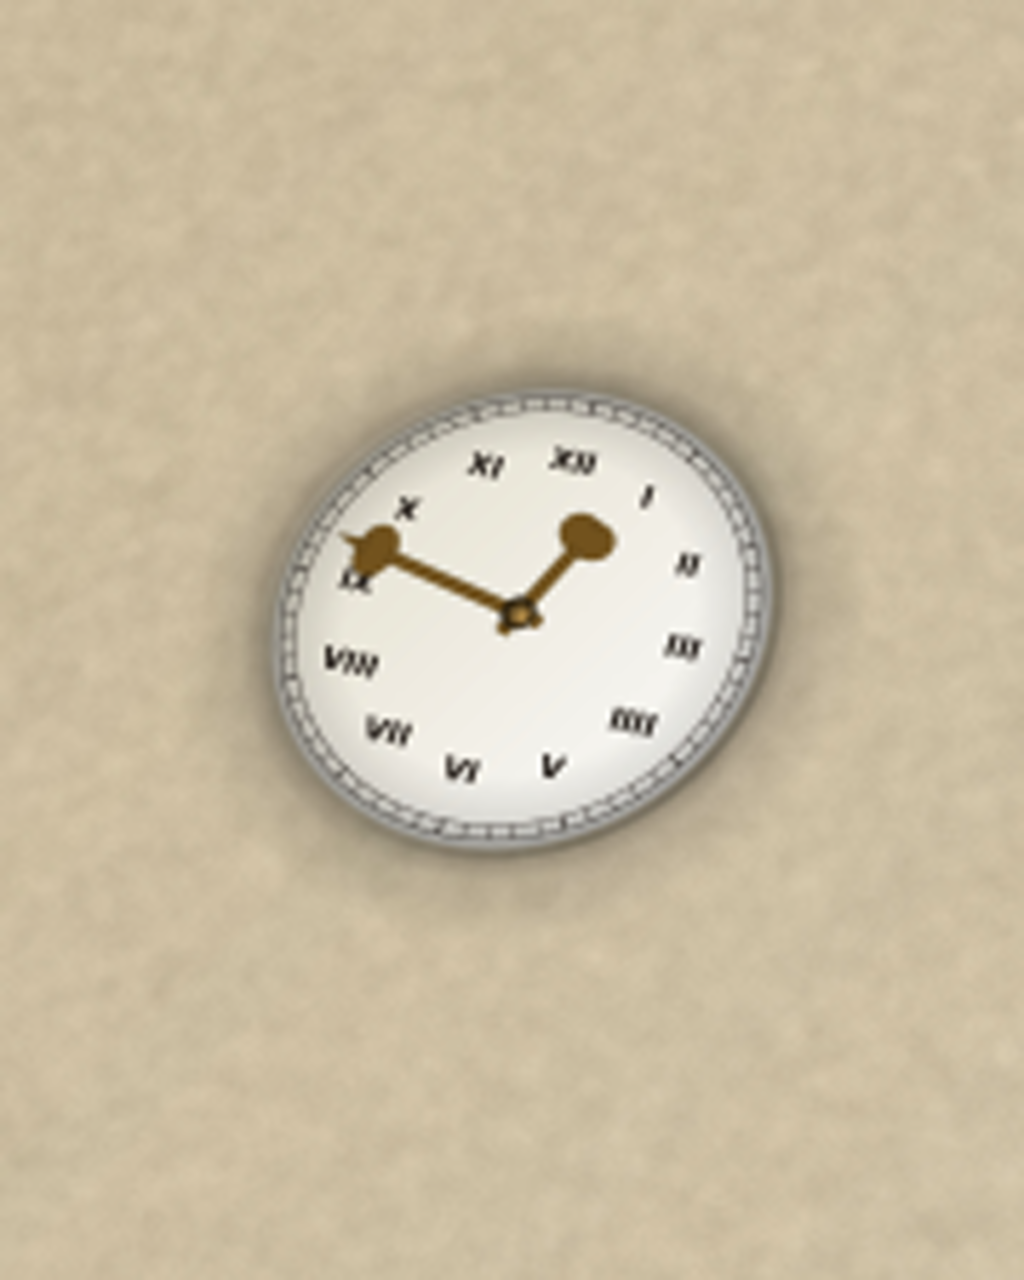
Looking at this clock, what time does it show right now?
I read 12:47
